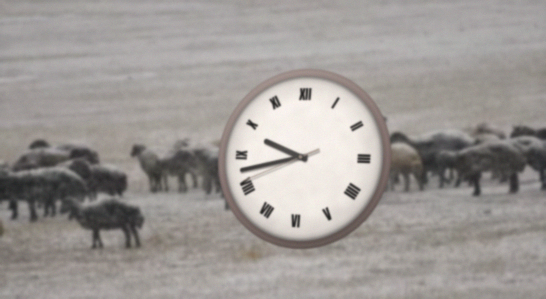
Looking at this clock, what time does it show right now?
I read 9:42:41
